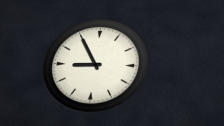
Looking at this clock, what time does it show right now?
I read 8:55
